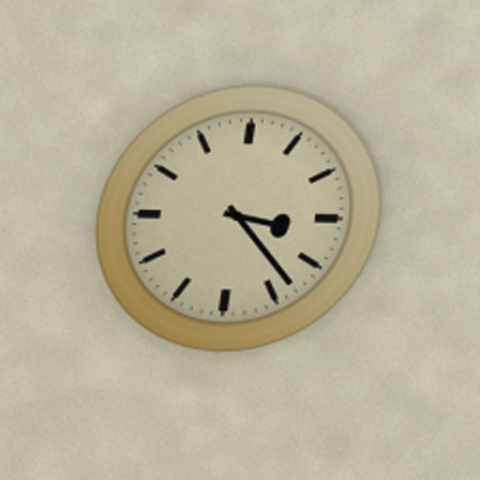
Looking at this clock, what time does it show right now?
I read 3:23
